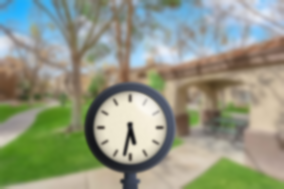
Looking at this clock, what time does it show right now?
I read 5:32
